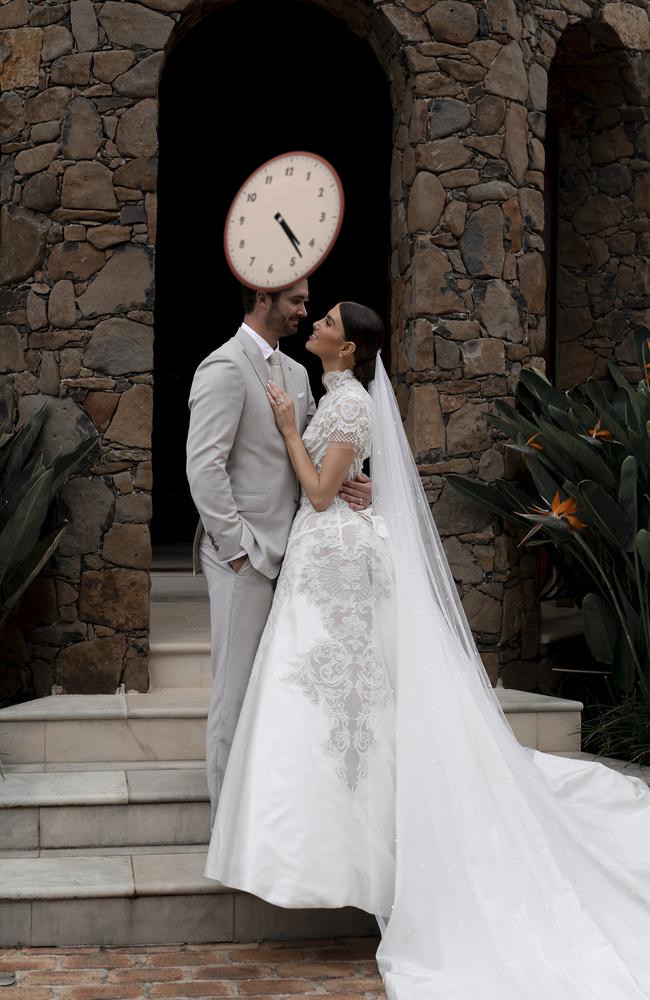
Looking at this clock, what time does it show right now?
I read 4:23
